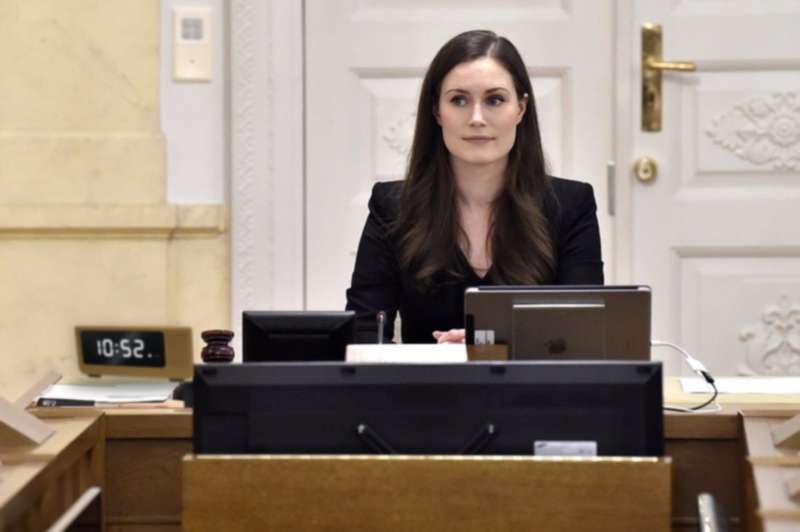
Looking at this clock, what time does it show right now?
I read 10:52
